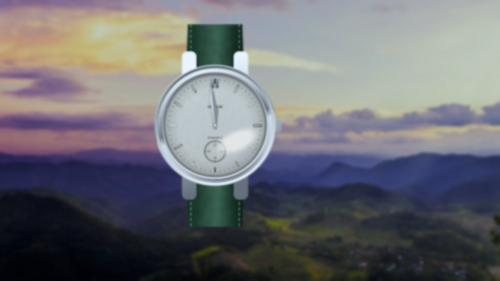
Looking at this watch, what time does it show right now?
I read 11:59
